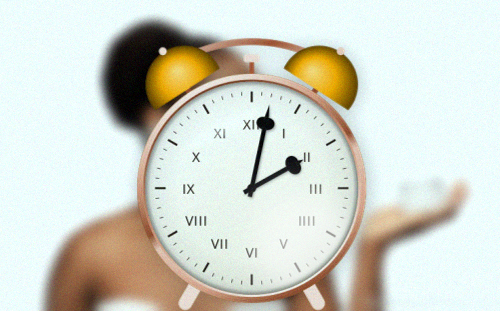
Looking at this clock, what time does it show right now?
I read 2:02
